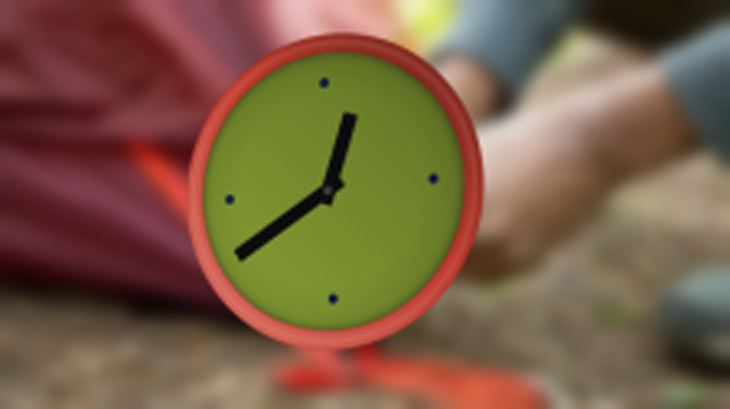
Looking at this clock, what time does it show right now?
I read 12:40
